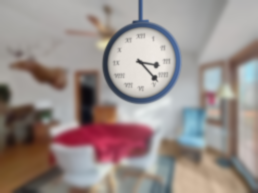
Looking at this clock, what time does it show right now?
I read 3:23
